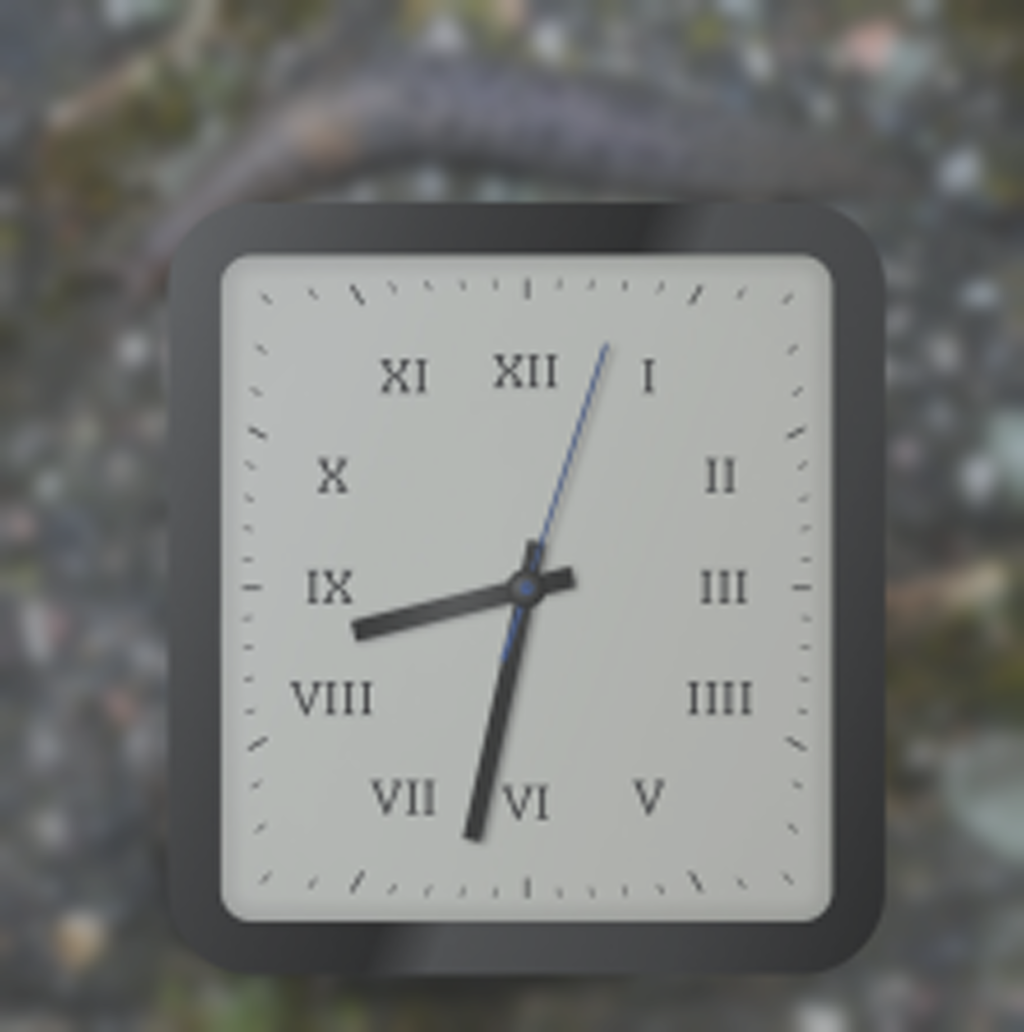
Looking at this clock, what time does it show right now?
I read 8:32:03
